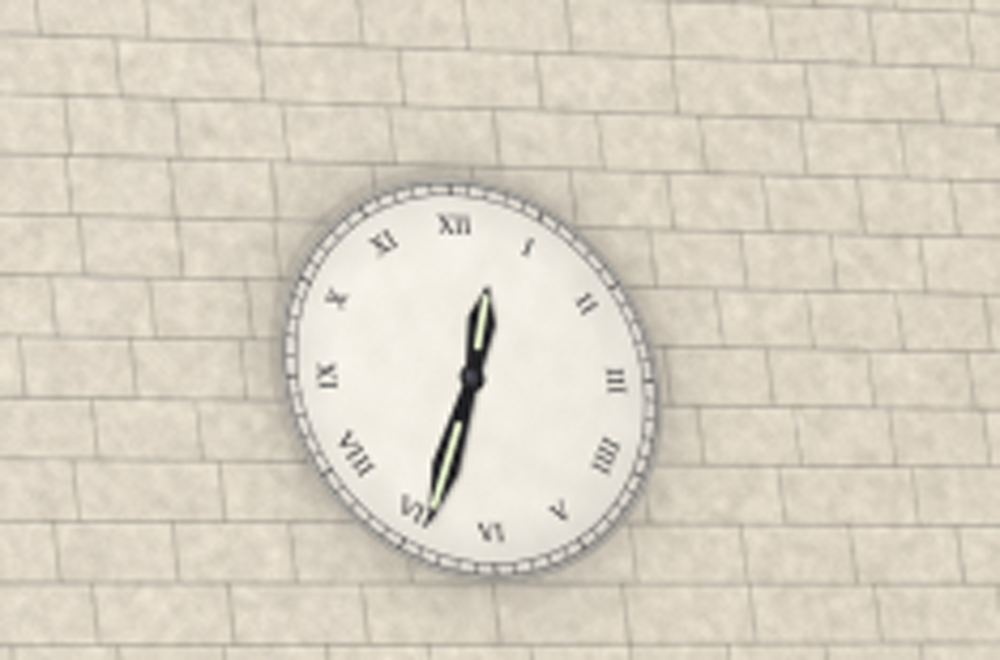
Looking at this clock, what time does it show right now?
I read 12:34
